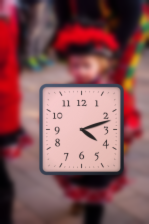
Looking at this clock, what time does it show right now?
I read 4:12
